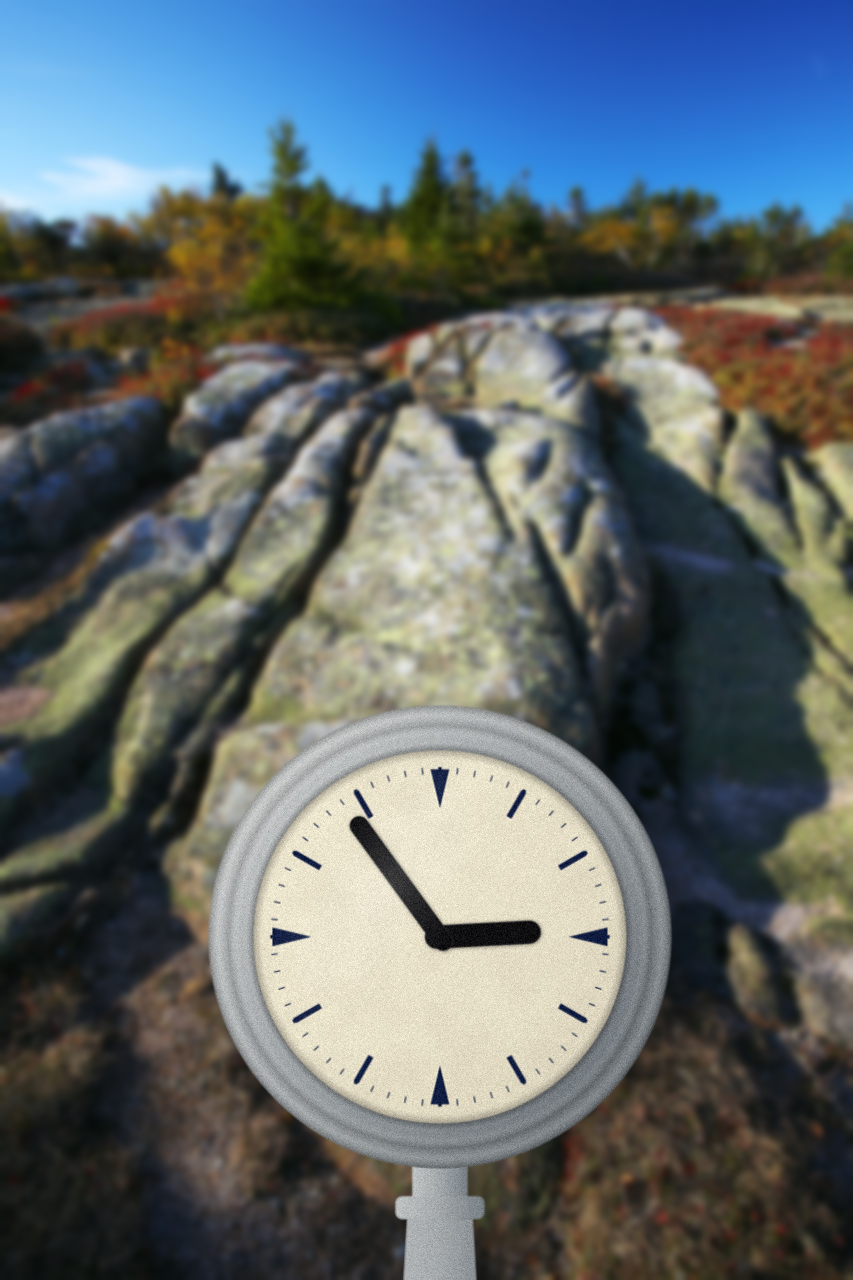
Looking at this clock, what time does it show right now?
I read 2:54
